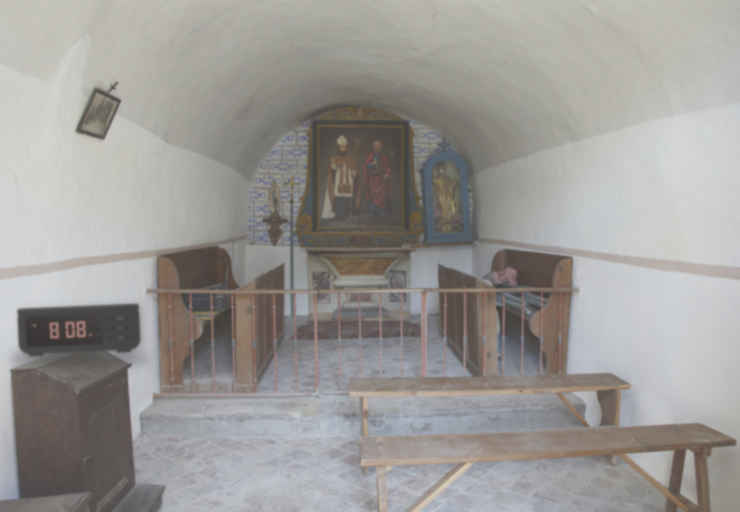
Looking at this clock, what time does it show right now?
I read 8:08
